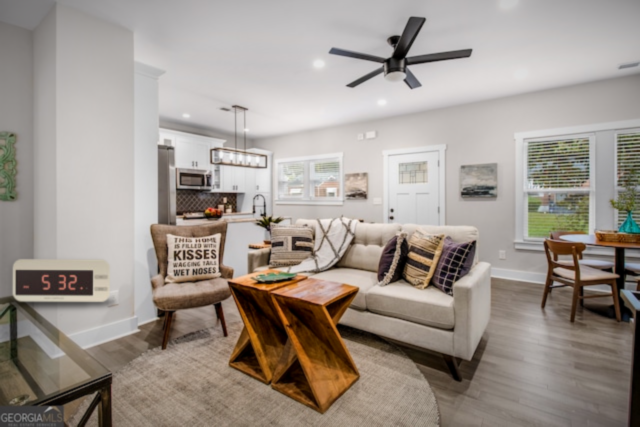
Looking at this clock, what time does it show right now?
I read 5:32
